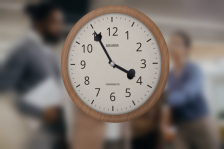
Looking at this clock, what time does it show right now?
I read 3:55
